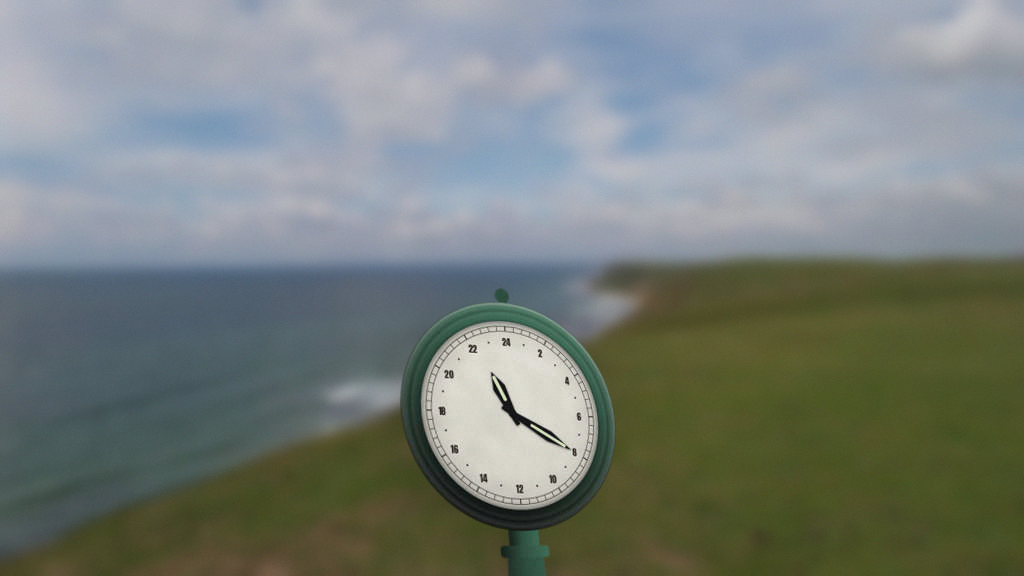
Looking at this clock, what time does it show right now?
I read 22:20
